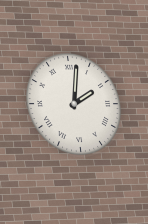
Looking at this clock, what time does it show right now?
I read 2:02
